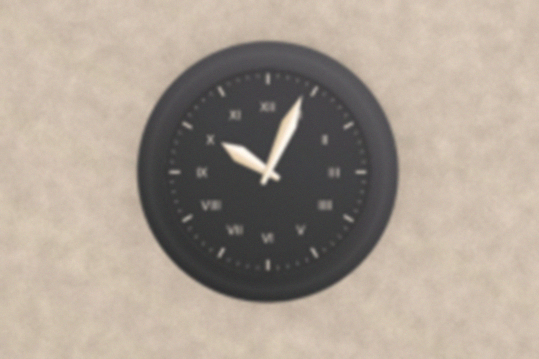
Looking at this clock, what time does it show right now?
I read 10:04
